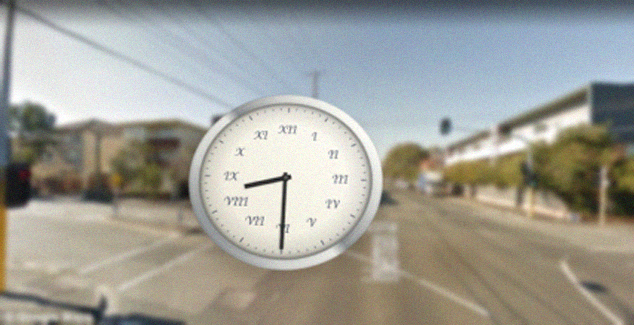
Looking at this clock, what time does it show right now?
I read 8:30
